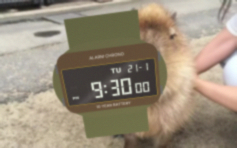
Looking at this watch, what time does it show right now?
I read 9:30:00
